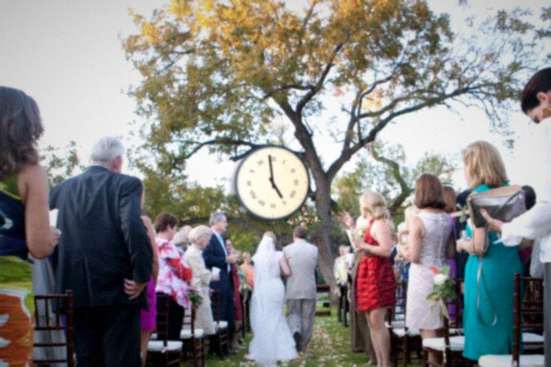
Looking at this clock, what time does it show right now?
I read 4:59
